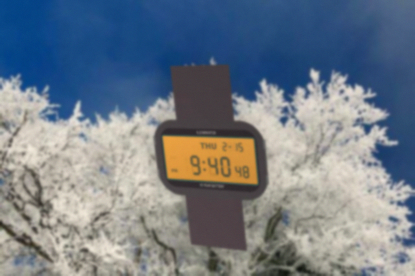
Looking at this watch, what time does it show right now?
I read 9:40:48
